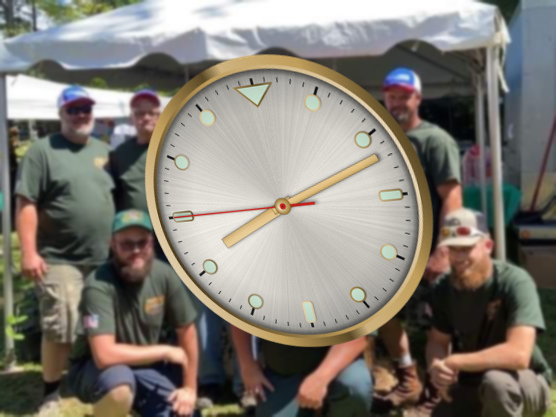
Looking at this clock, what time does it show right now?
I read 8:11:45
